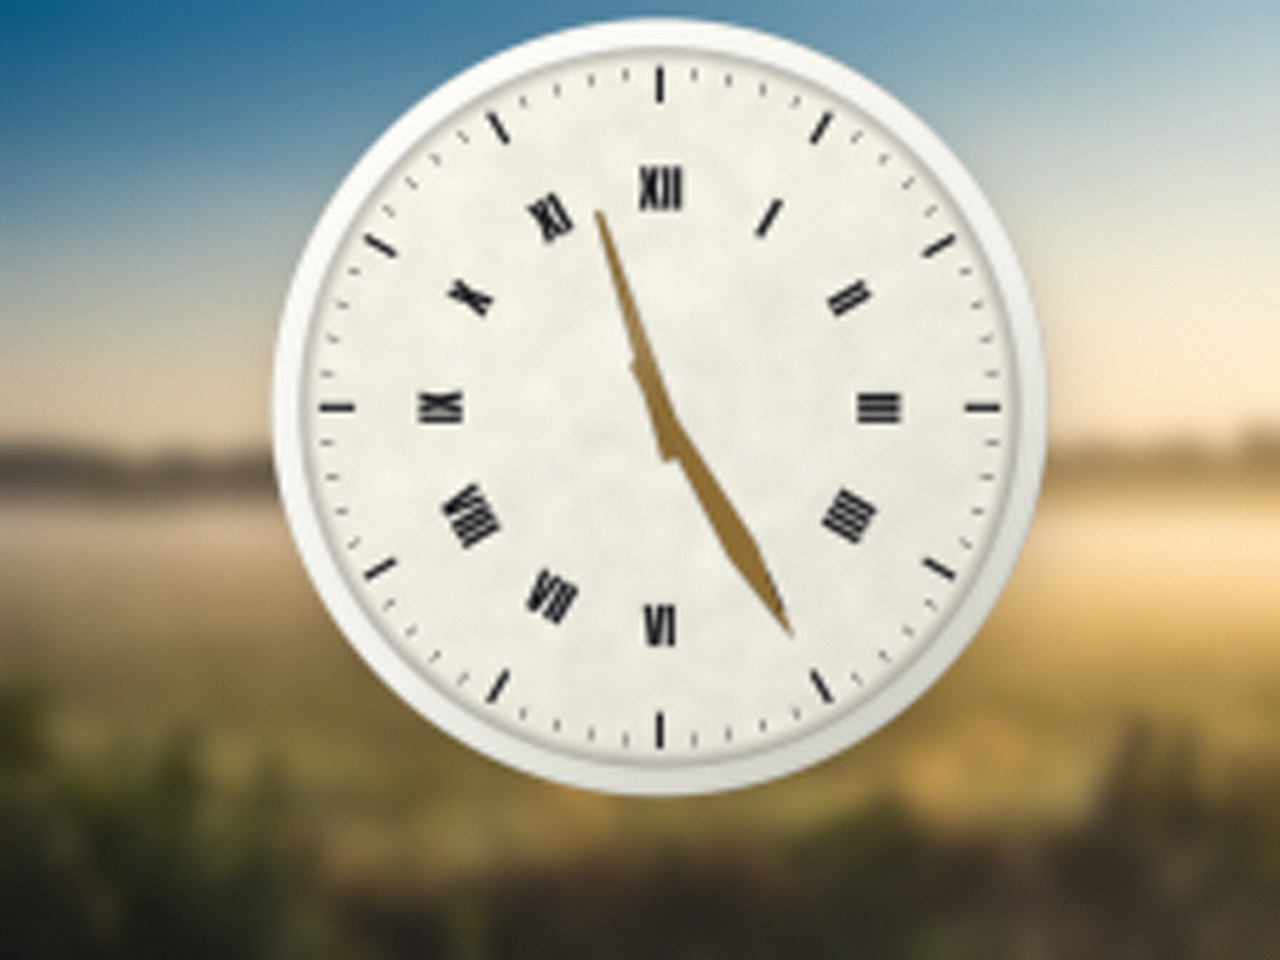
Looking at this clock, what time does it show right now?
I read 11:25
